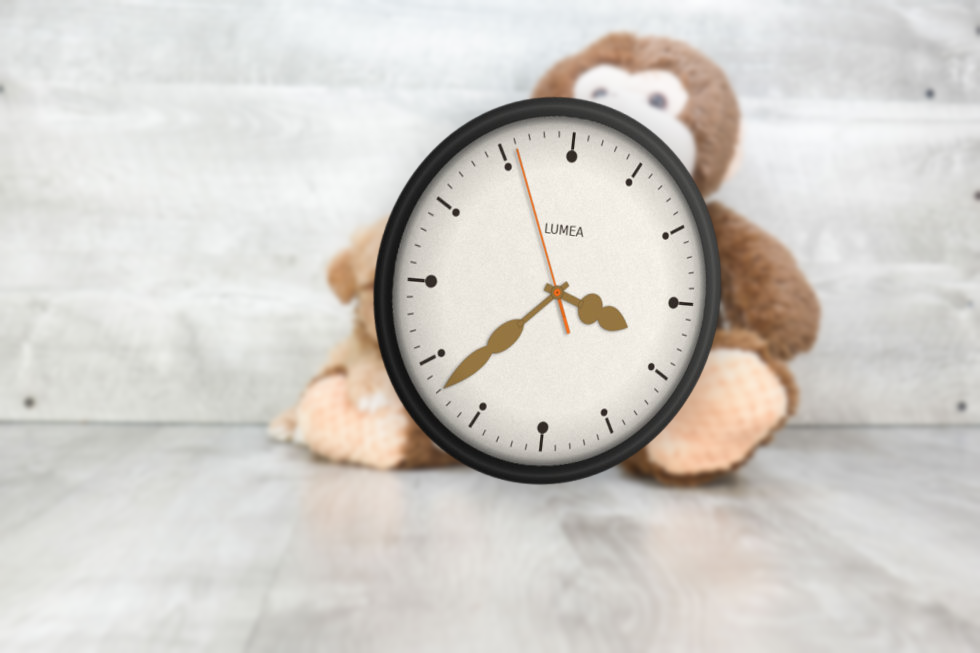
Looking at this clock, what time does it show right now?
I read 3:37:56
